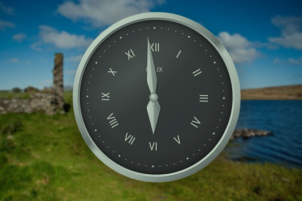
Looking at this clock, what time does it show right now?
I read 5:59
